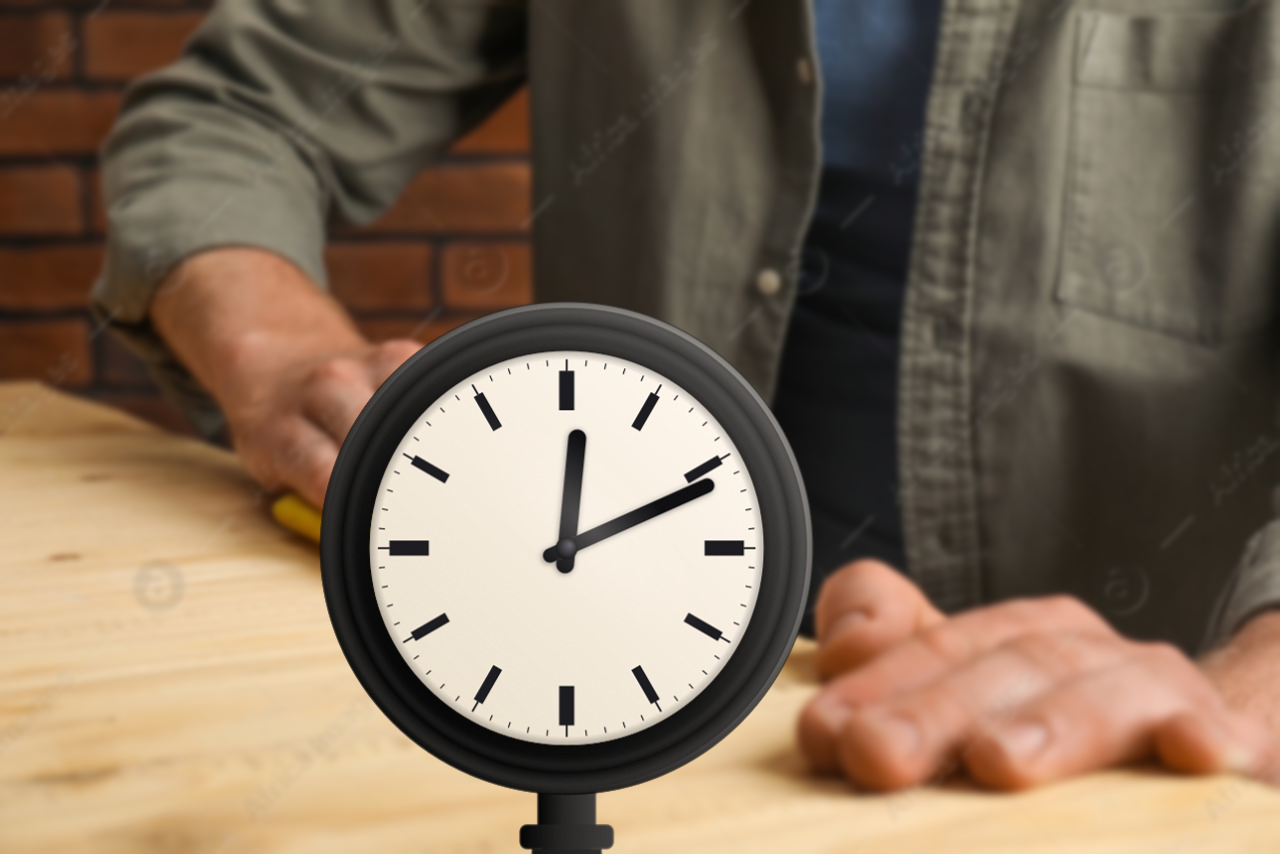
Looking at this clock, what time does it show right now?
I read 12:11
